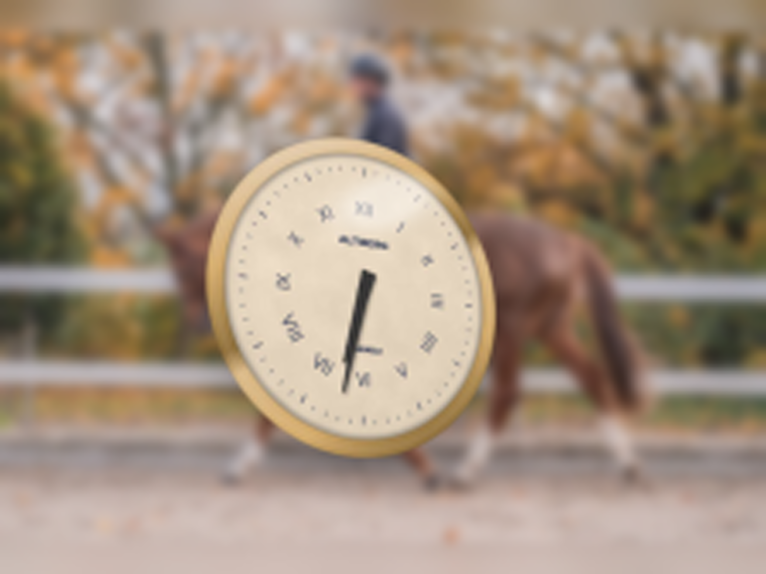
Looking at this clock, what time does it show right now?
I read 6:32
